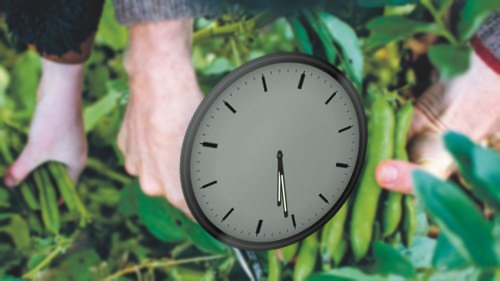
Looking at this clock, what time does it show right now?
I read 5:26
